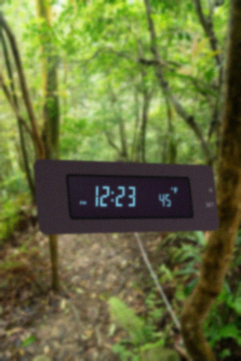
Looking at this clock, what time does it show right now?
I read 12:23
